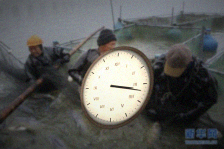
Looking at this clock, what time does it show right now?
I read 3:17
